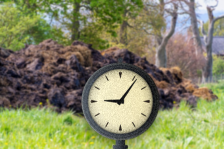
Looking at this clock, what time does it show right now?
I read 9:06
